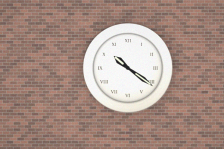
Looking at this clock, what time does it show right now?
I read 10:21
